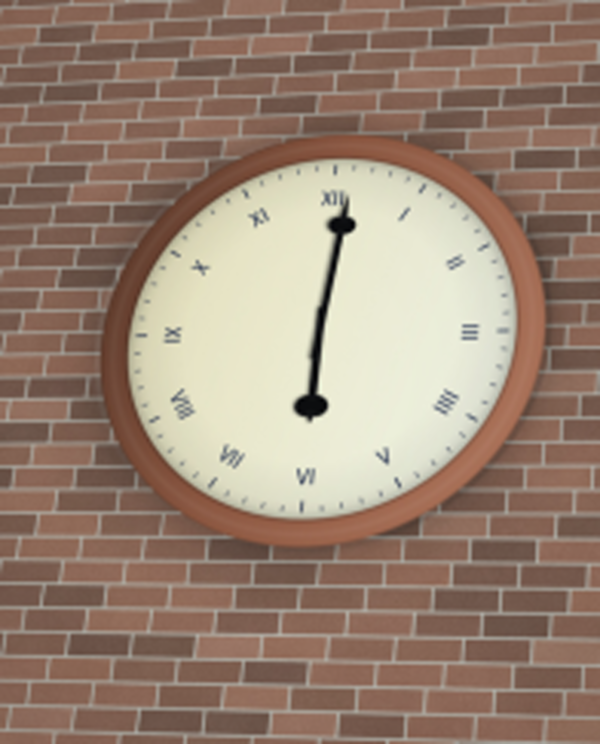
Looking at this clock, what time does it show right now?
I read 6:01
